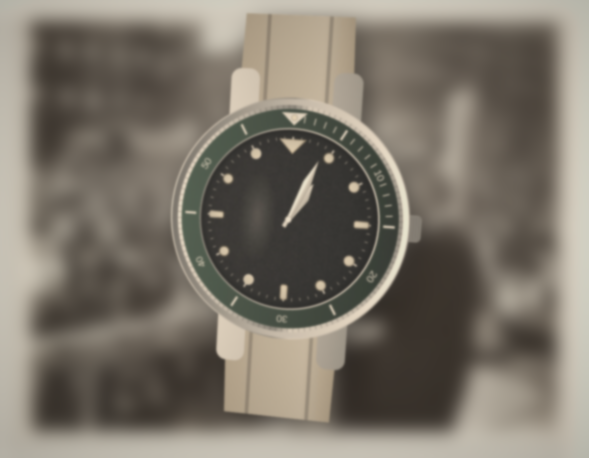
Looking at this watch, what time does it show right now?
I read 1:04
